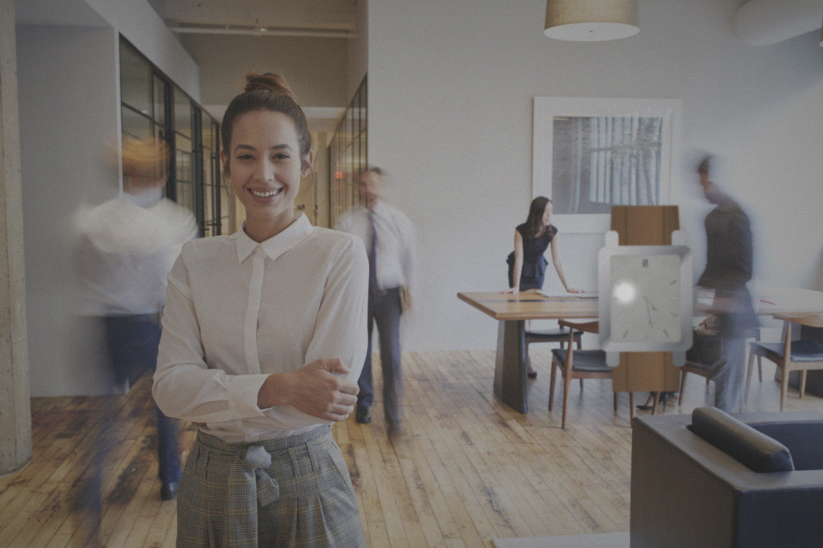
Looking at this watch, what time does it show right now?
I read 4:28
